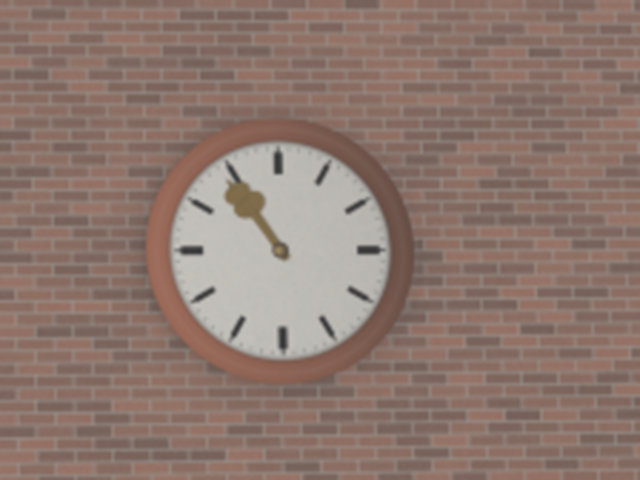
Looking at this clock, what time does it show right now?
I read 10:54
